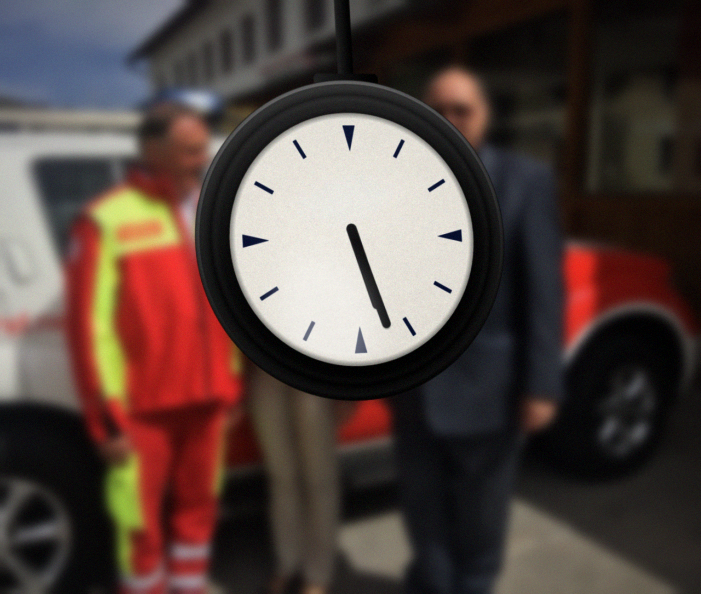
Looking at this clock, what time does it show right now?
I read 5:27
